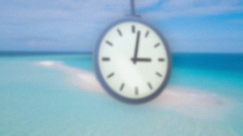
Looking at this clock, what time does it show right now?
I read 3:02
